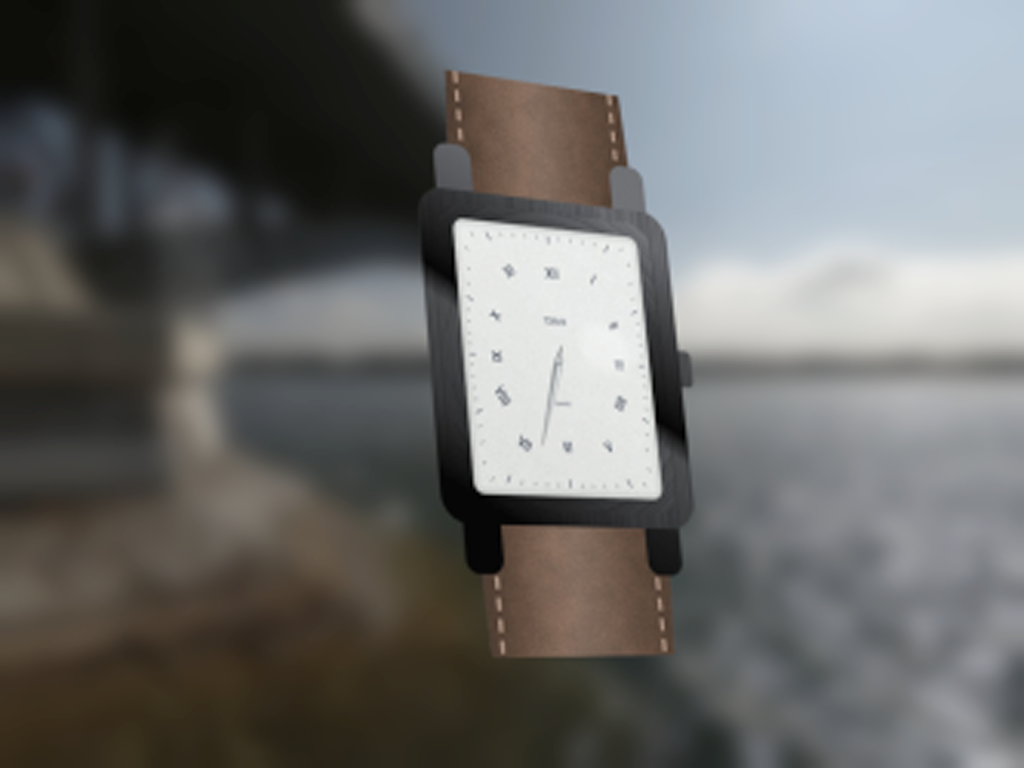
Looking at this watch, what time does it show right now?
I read 6:33
